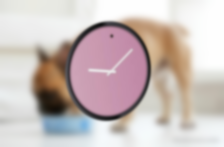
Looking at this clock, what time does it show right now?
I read 9:08
